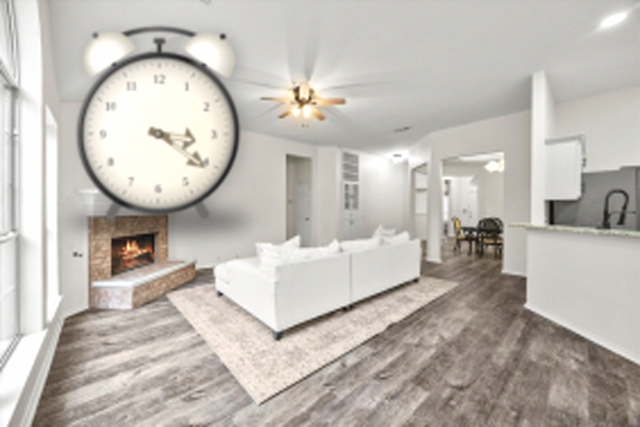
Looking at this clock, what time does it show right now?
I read 3:21
